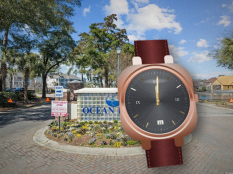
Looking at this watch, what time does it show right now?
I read 12:01
